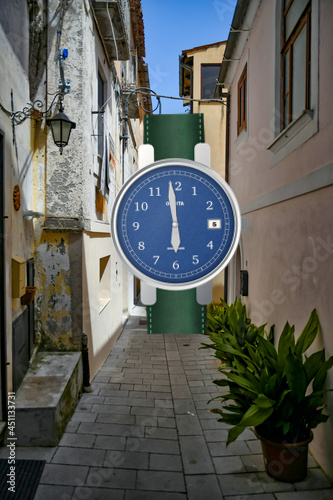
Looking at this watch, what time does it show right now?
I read 5:59
